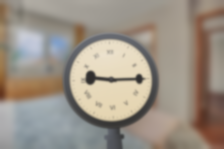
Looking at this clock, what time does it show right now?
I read 9:15
